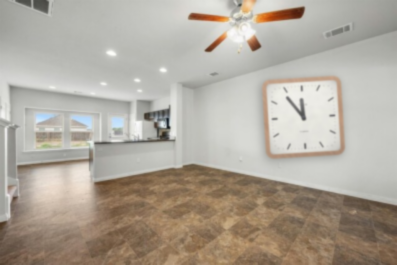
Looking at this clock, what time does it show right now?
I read 11:54
